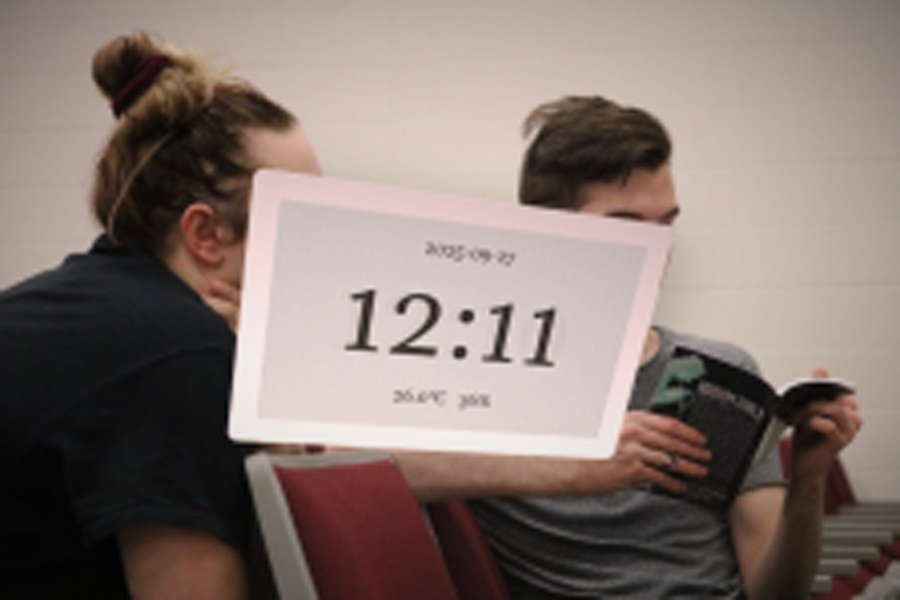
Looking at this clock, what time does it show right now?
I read 12:11
